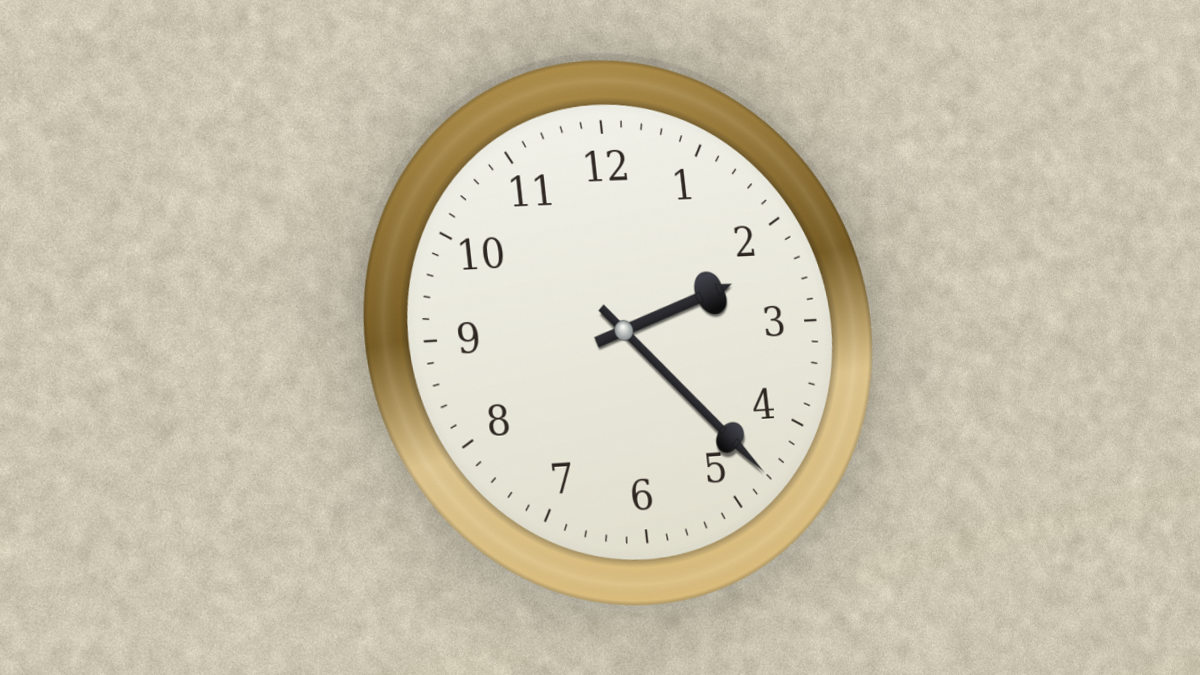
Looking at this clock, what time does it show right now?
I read 2:23
